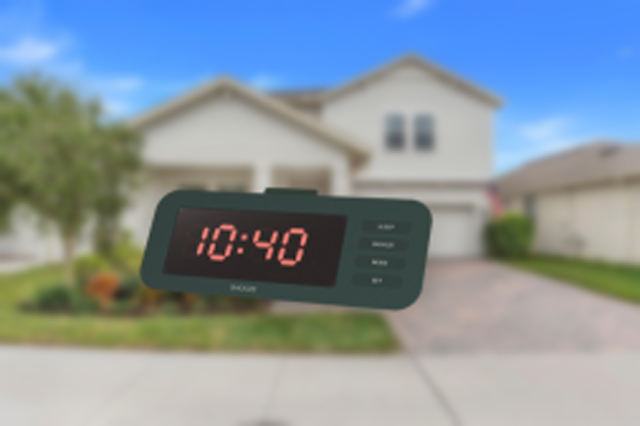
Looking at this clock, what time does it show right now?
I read 10:40
